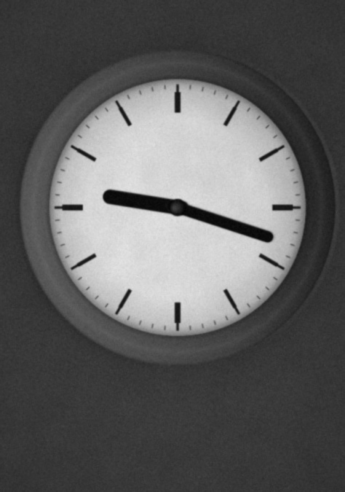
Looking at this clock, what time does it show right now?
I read 9:18
